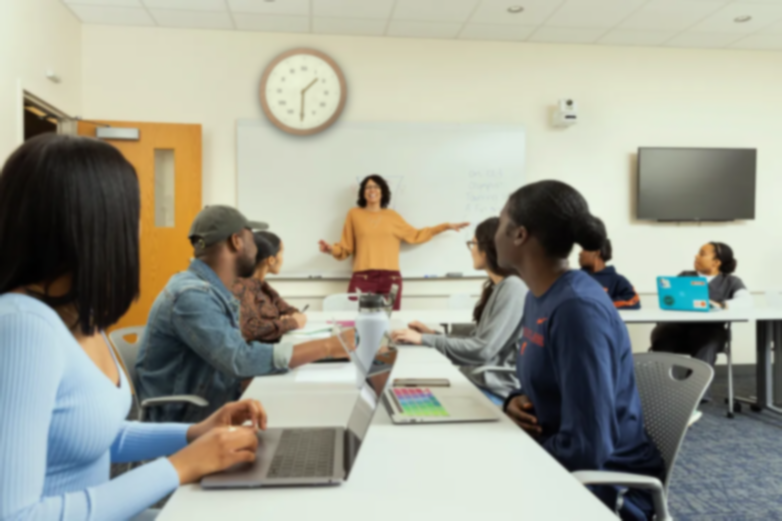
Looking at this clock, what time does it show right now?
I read 1:30
